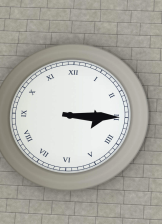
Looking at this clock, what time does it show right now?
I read 3:15
